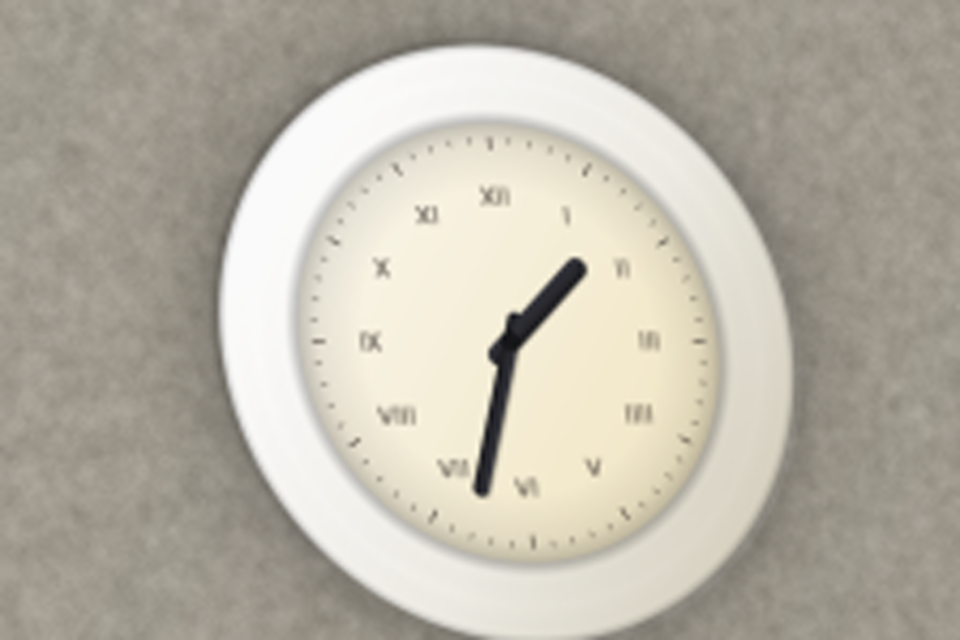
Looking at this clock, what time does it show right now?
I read 1:33
